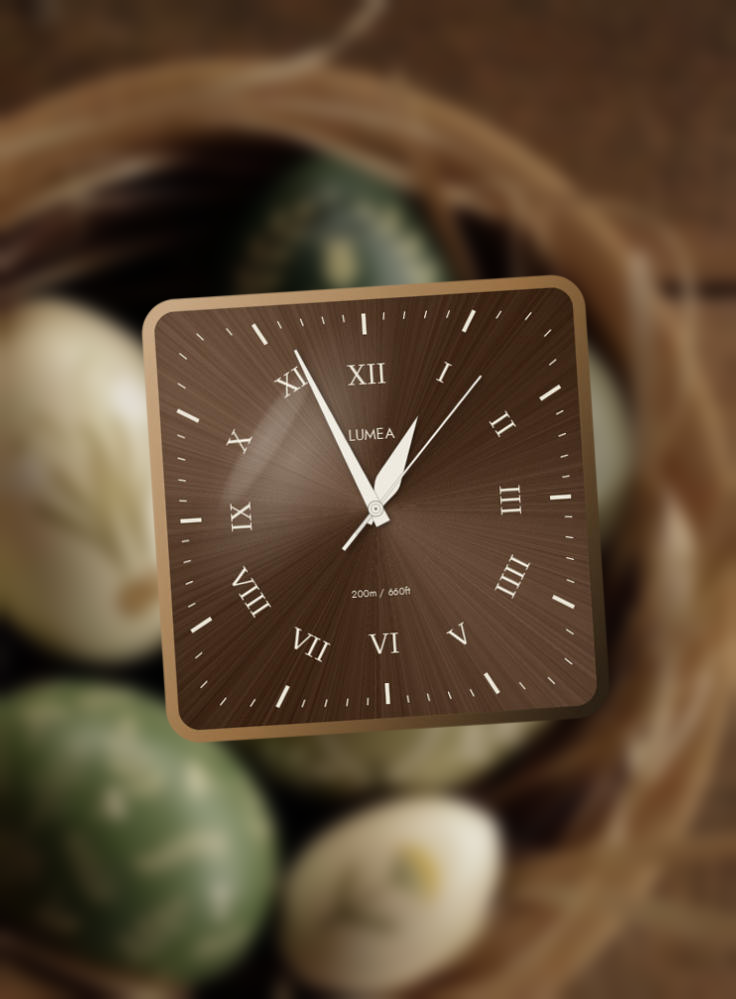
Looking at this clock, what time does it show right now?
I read 12:56:07
